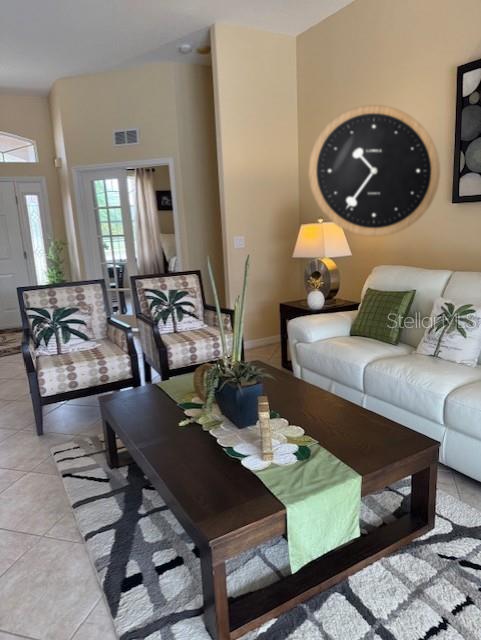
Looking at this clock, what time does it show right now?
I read 10:36
